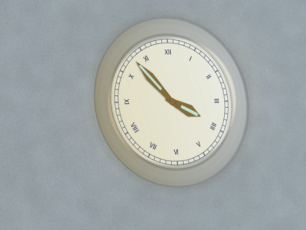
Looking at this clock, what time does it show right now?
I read 3:53
